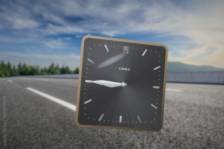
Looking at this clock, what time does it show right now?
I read 8:45
